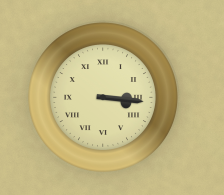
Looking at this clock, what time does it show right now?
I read 3:16
